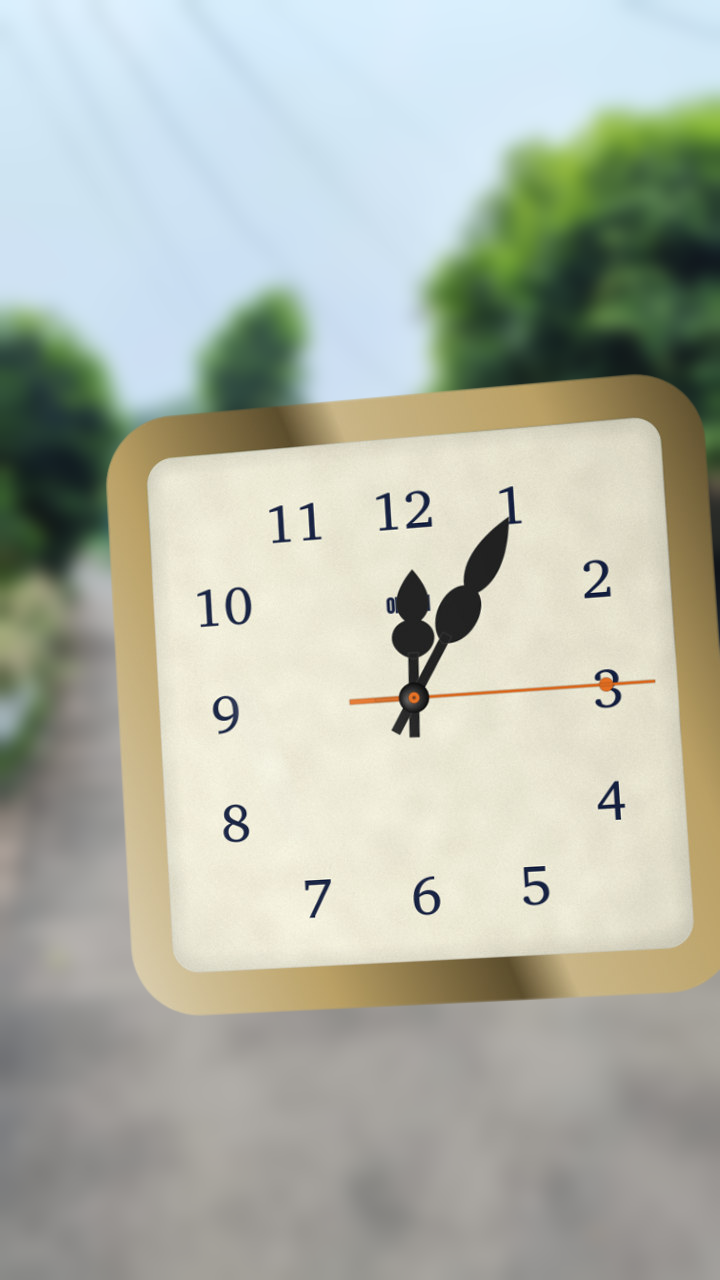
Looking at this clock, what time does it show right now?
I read 12:05:15
